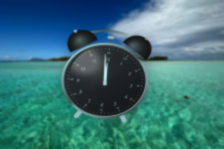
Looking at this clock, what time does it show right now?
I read 11:59
